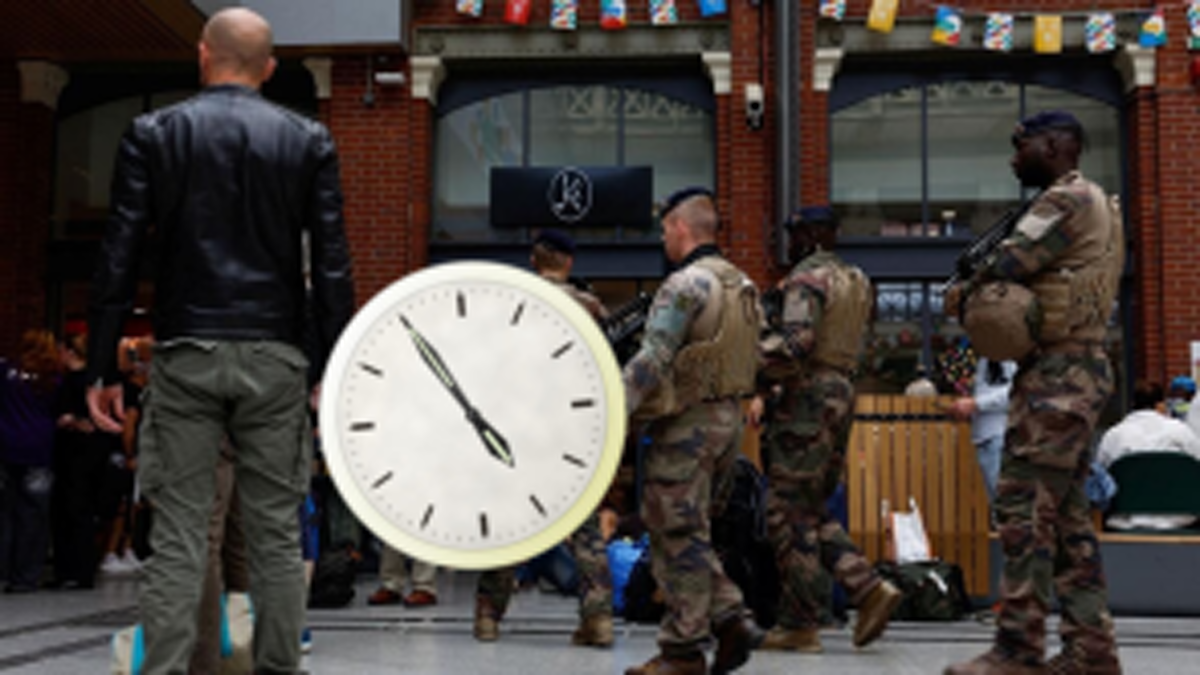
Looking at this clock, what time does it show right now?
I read 4:55
